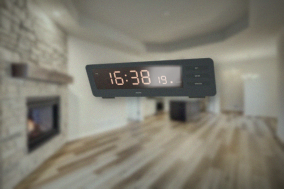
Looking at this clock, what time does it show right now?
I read 16:38:19
